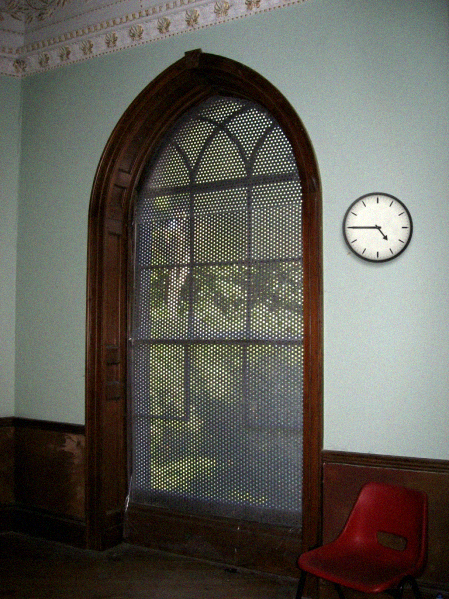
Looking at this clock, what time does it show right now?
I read 4:45
